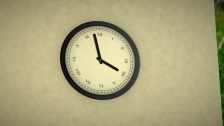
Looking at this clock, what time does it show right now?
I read 3:58
